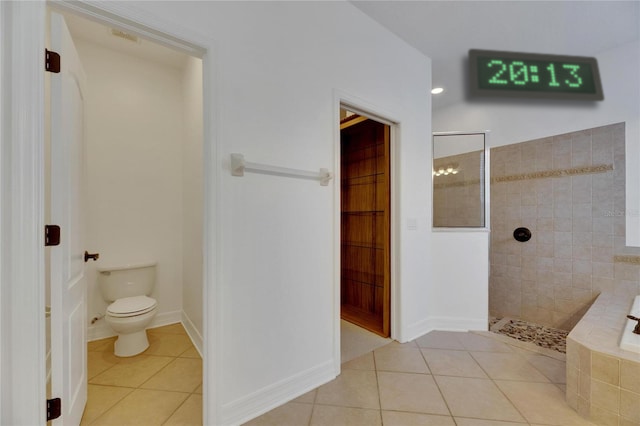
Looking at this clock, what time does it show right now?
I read 20:13
